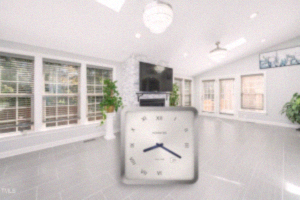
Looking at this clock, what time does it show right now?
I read 8:20
